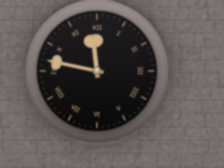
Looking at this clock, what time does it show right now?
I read 11:47
